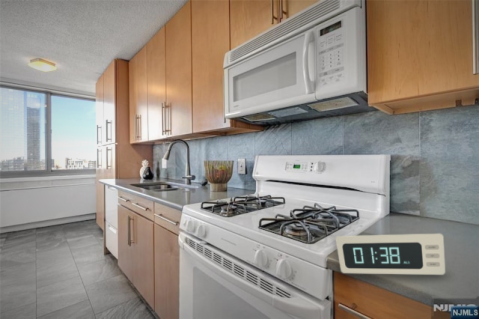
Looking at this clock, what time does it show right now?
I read 1:38
